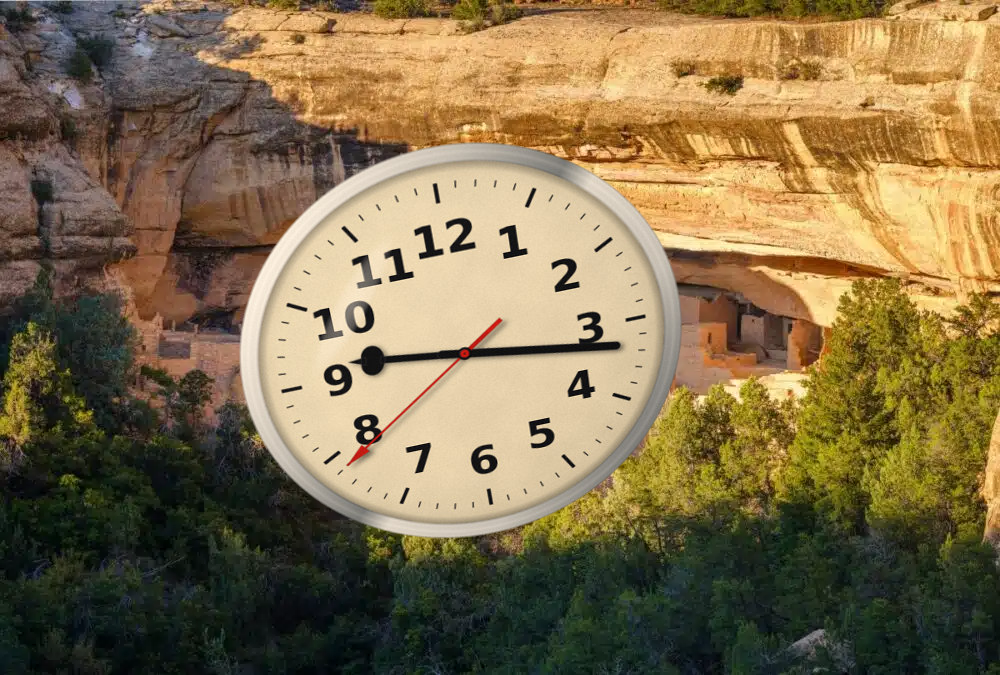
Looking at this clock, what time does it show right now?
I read 9:16:39
